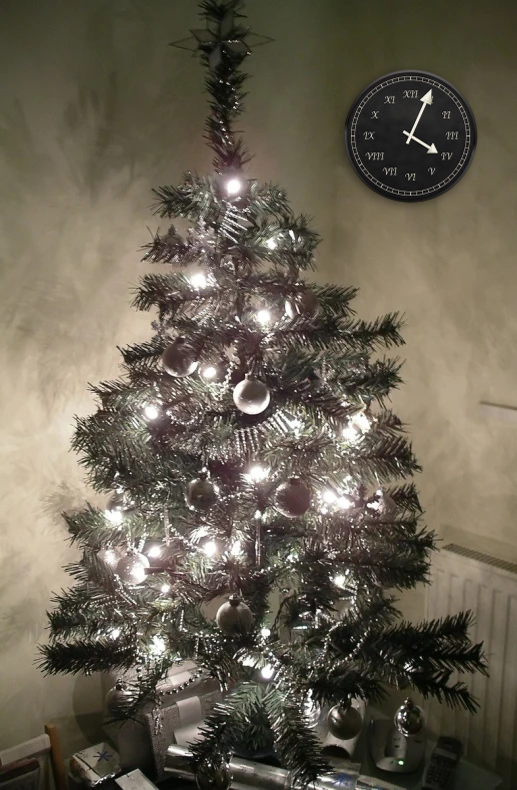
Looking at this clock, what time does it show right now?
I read 4:04
